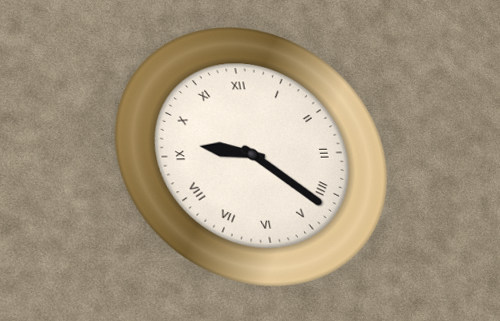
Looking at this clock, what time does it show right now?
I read 9:22
